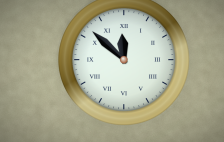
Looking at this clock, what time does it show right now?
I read 11:52
